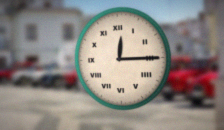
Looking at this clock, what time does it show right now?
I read 12:15
